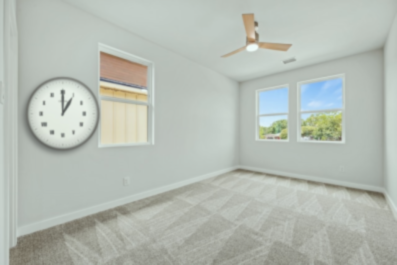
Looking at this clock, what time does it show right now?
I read 1:00
